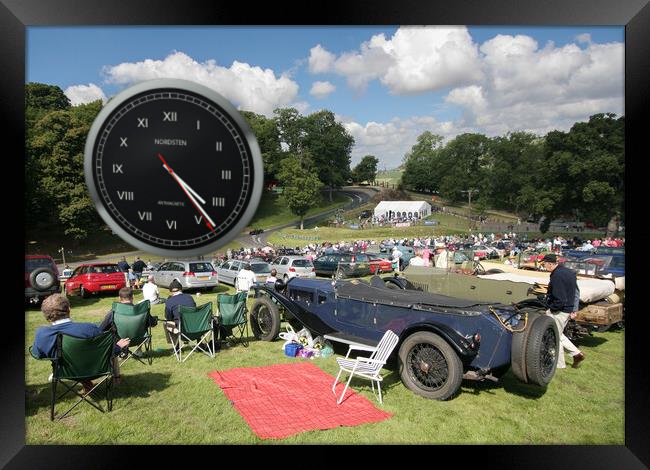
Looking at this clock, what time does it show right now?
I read 4:23:24
